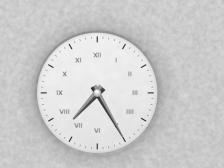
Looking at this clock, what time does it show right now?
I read 7:25
